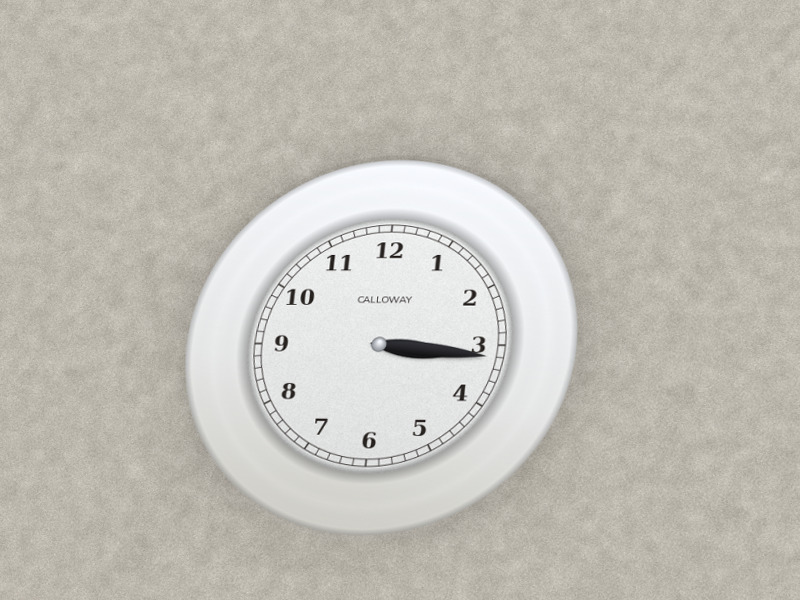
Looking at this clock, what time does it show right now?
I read 3:16
